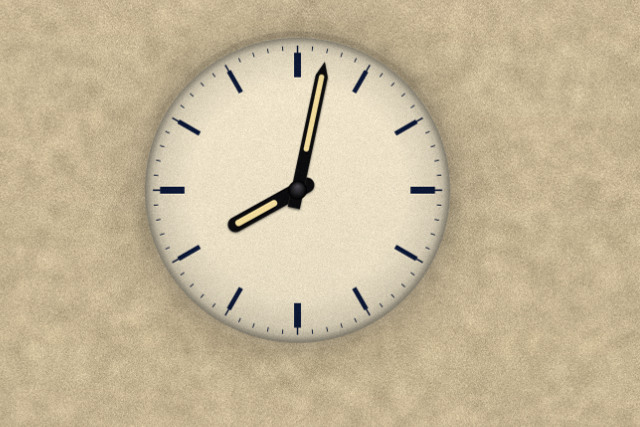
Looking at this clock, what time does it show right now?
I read 8:02
